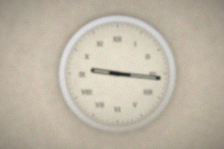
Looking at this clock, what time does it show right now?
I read 9:16
